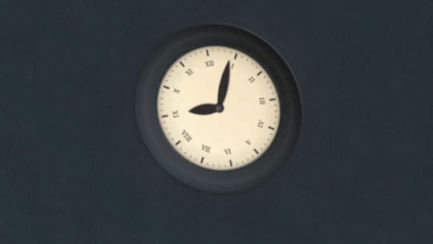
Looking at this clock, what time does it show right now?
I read 9:04
